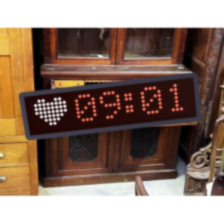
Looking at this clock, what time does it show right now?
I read 9:01
